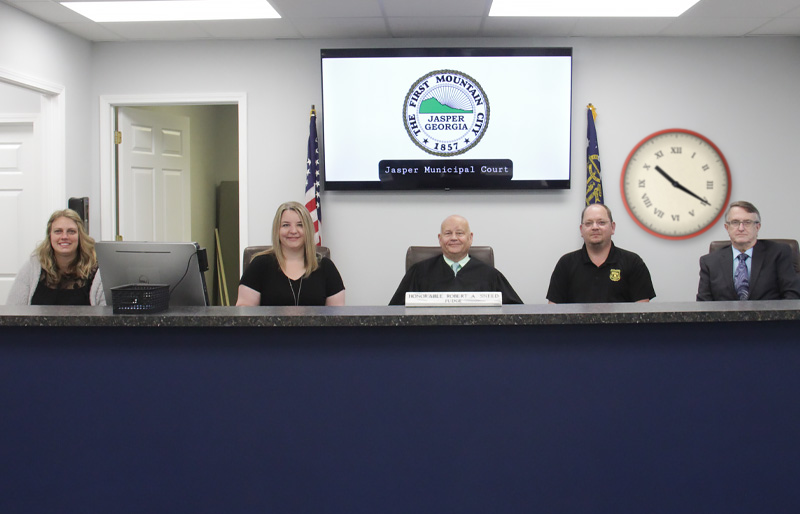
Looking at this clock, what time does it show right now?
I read 10:20
